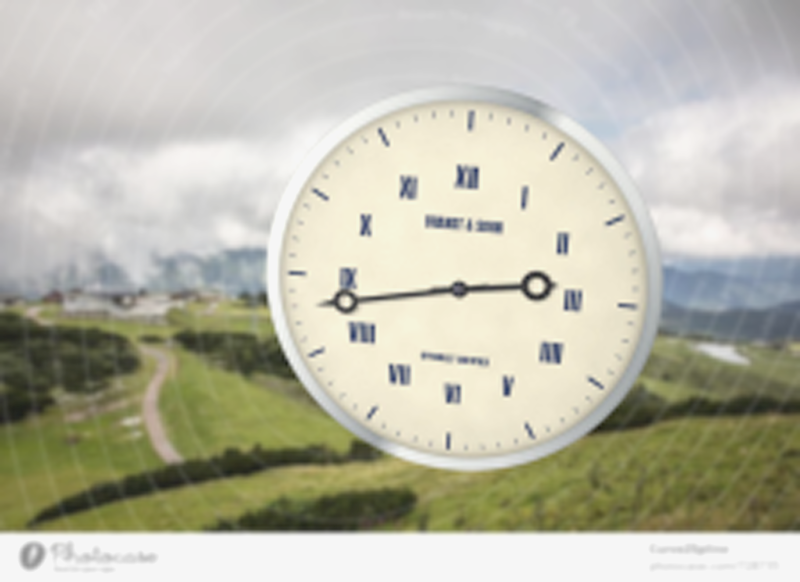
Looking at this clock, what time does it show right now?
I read 2:43
